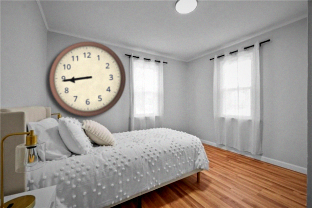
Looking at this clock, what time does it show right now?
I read 8:44
